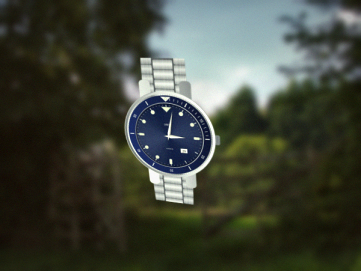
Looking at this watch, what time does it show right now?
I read 3:02
